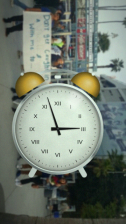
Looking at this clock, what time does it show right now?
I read 2:57
